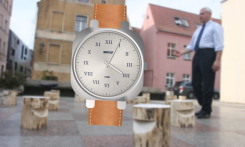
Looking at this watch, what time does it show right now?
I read 4:04
